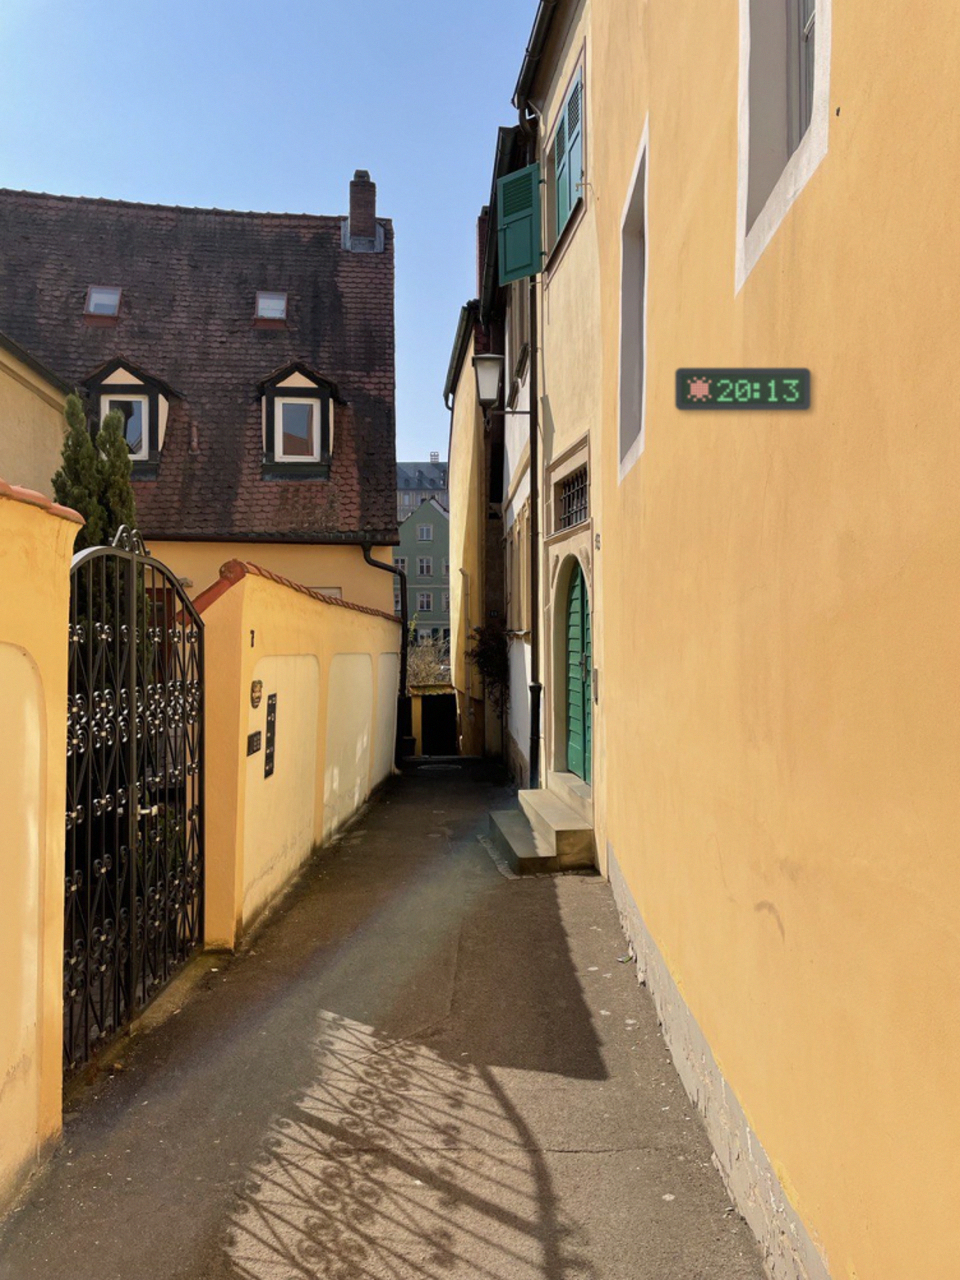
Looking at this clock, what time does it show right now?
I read 20:13
